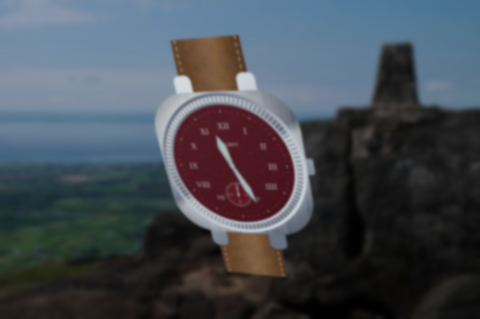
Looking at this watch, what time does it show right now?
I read 11:26
